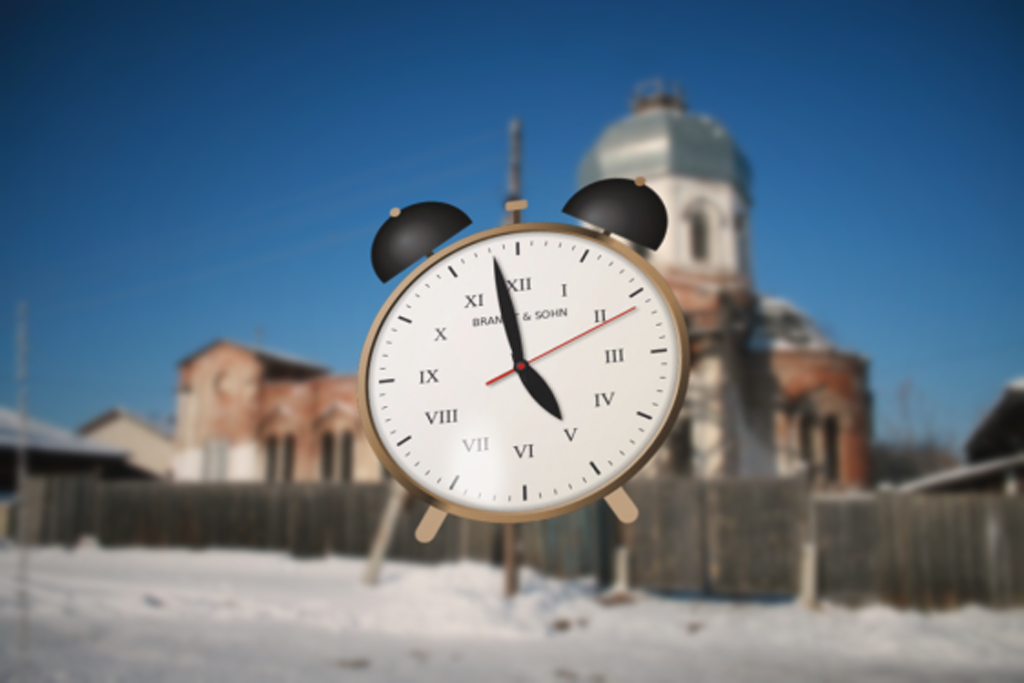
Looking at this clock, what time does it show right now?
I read 4:58:11
